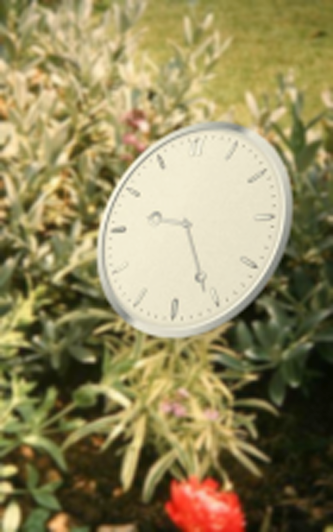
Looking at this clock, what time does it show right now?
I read 9:26
